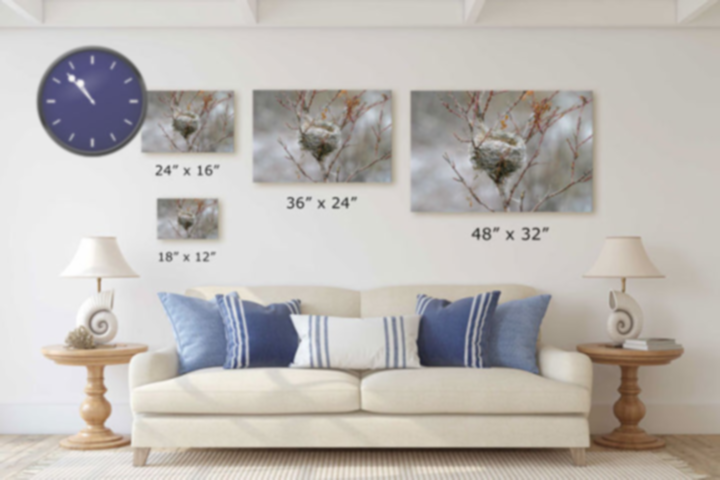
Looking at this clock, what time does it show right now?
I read 10:53
